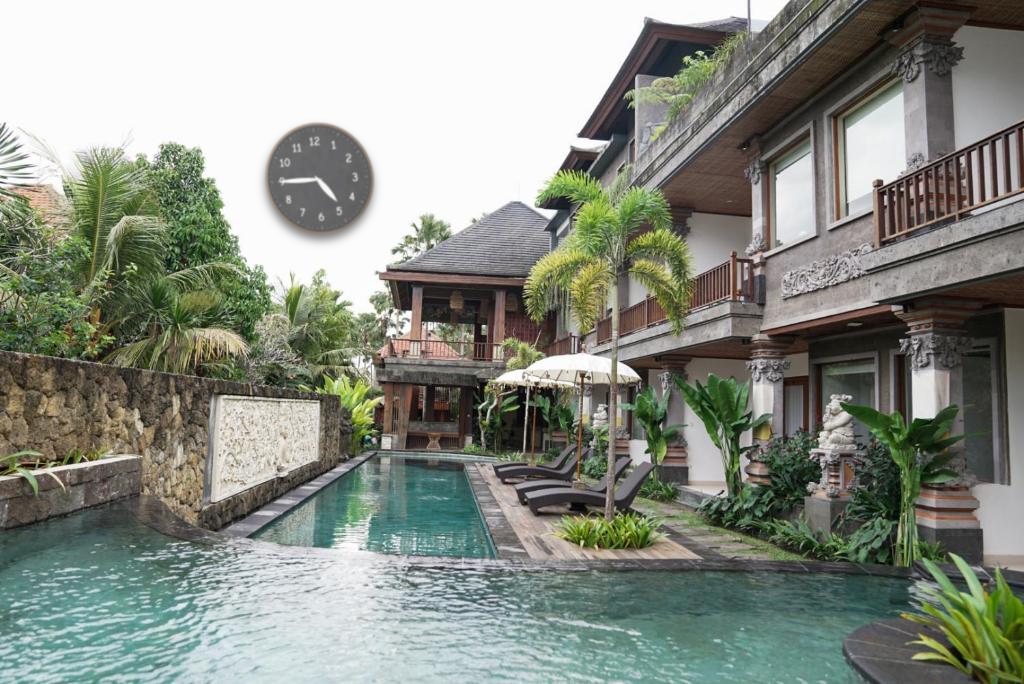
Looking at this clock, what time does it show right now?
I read 4:45
